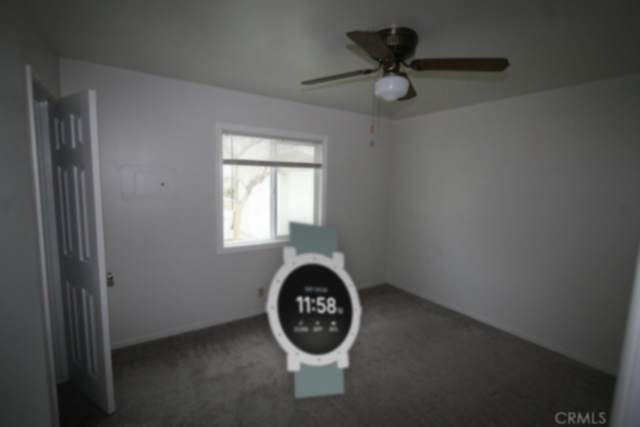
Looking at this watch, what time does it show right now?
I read 11:58
